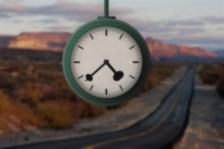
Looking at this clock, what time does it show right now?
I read 4:38
